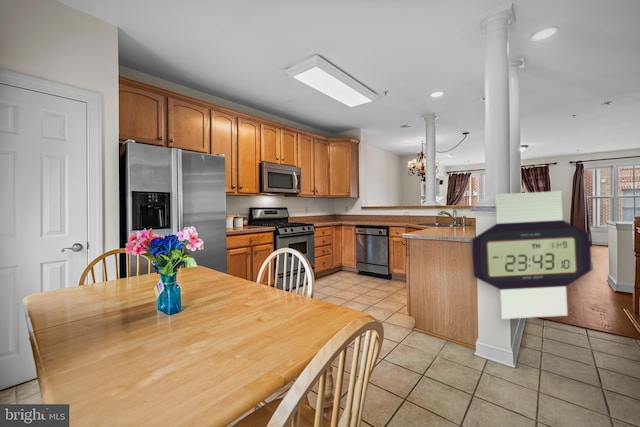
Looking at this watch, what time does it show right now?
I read 23:43
